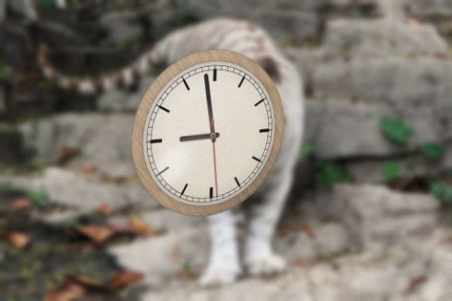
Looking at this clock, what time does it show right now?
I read 8:58:29
